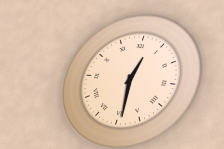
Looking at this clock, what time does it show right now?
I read 12:29
